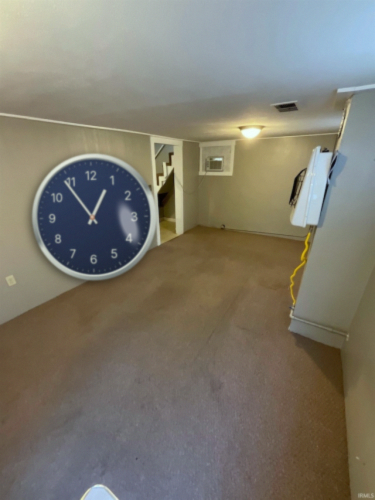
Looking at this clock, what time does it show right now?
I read 12:54
